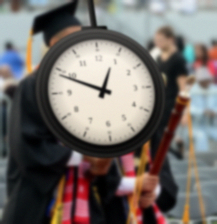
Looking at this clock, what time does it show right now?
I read 12:49
